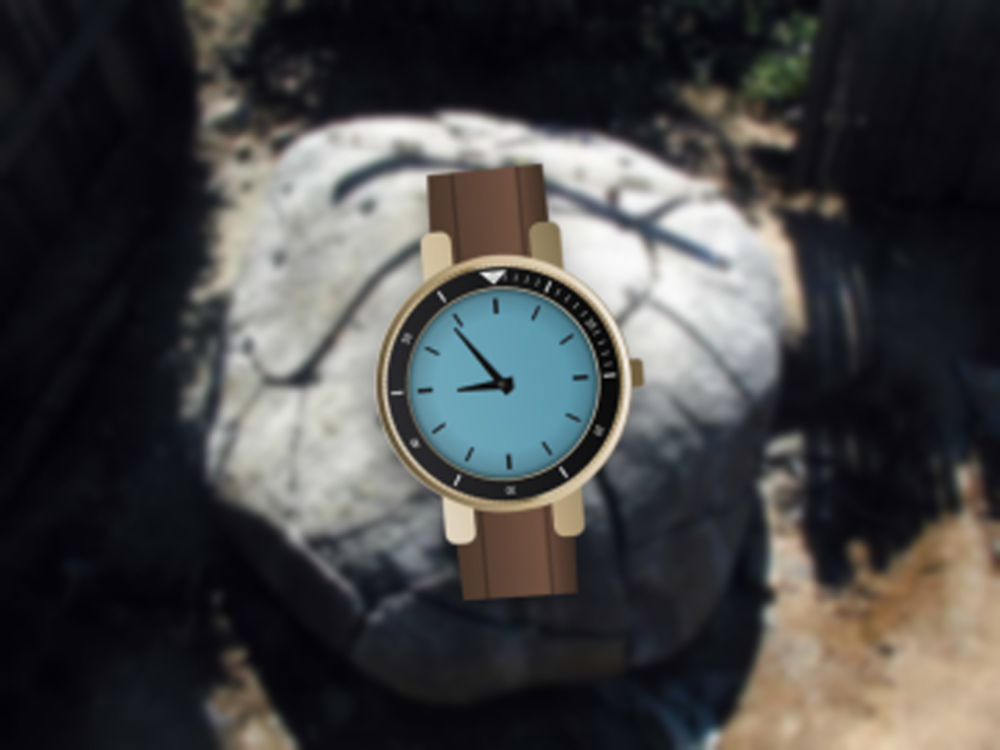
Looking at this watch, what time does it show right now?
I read 8:54
